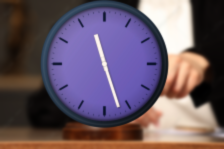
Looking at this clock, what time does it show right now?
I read 11:27
